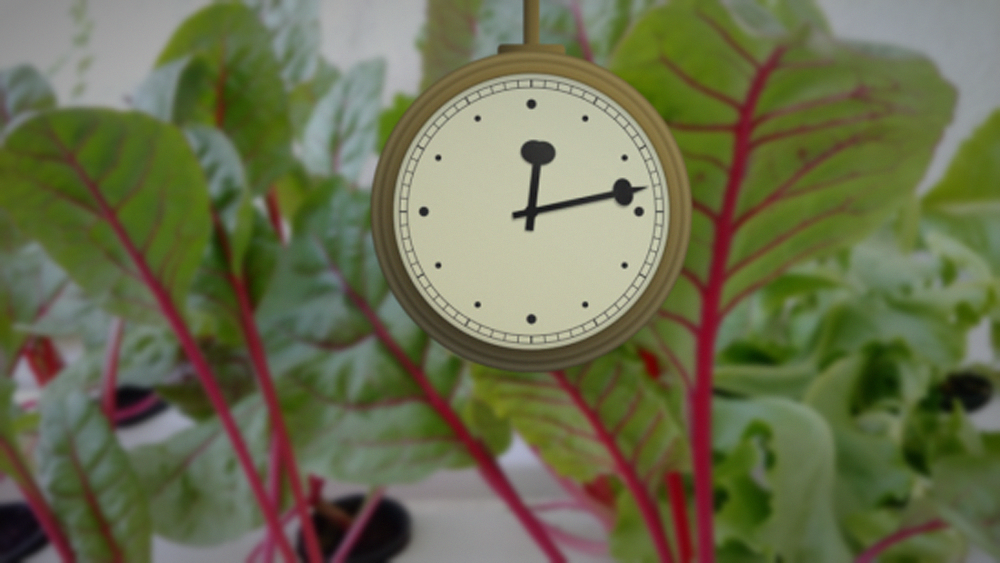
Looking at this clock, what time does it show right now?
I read 12:13
